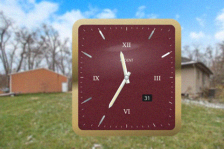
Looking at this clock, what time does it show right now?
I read 11:35
